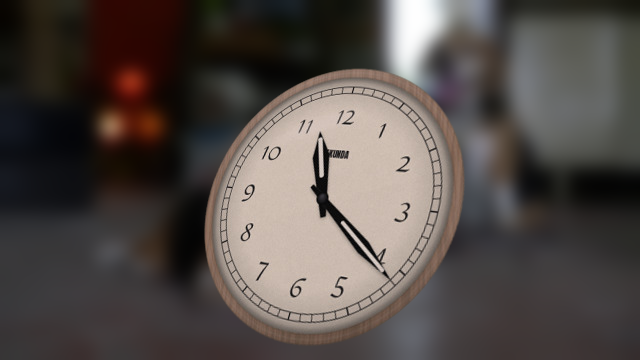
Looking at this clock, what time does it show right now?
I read 11:21
